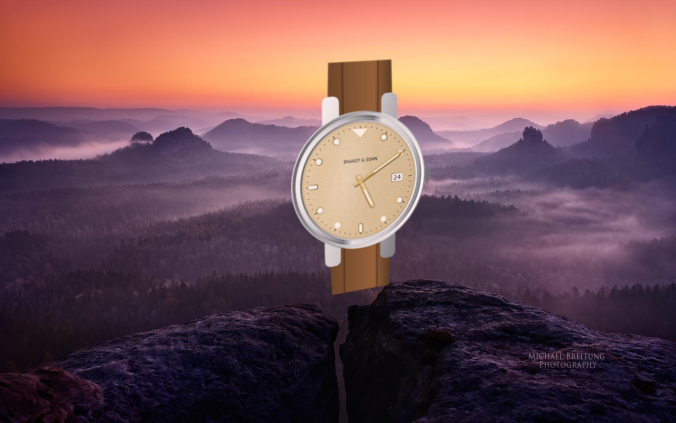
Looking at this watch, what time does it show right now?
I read 5:10
